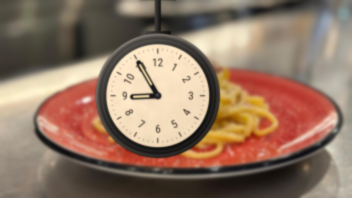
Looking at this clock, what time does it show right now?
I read 8:55
